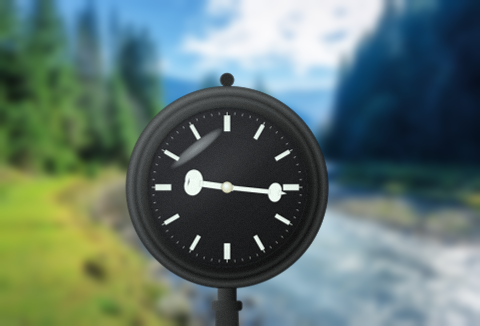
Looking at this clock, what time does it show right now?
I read 9:16
